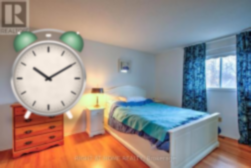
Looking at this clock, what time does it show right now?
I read 10:10
